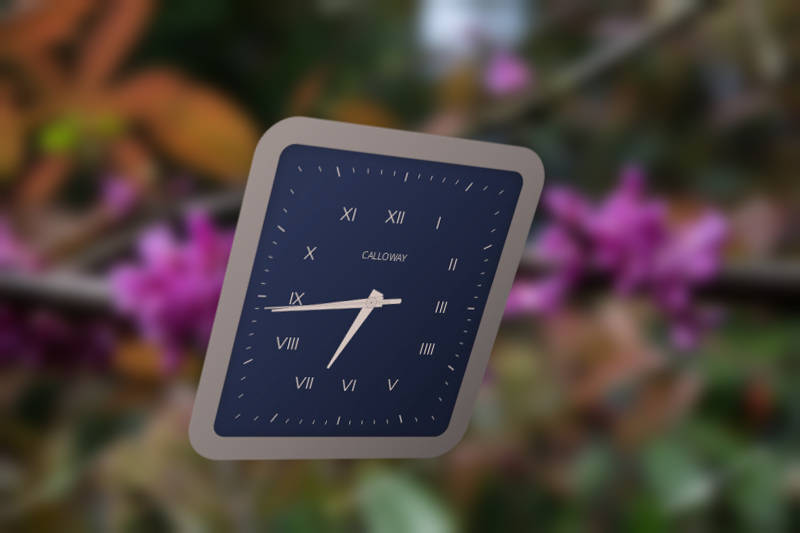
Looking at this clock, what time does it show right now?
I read 6:43:44
